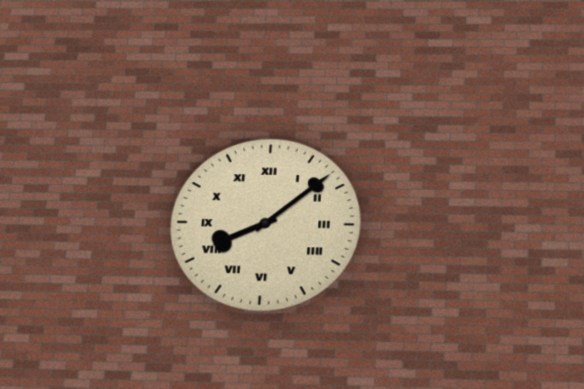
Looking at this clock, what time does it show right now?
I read 8:08
